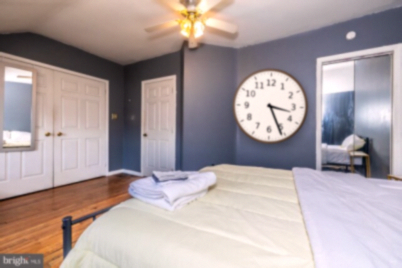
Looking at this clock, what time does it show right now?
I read 3:26
